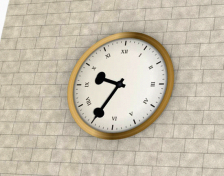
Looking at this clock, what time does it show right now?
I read 9:35
